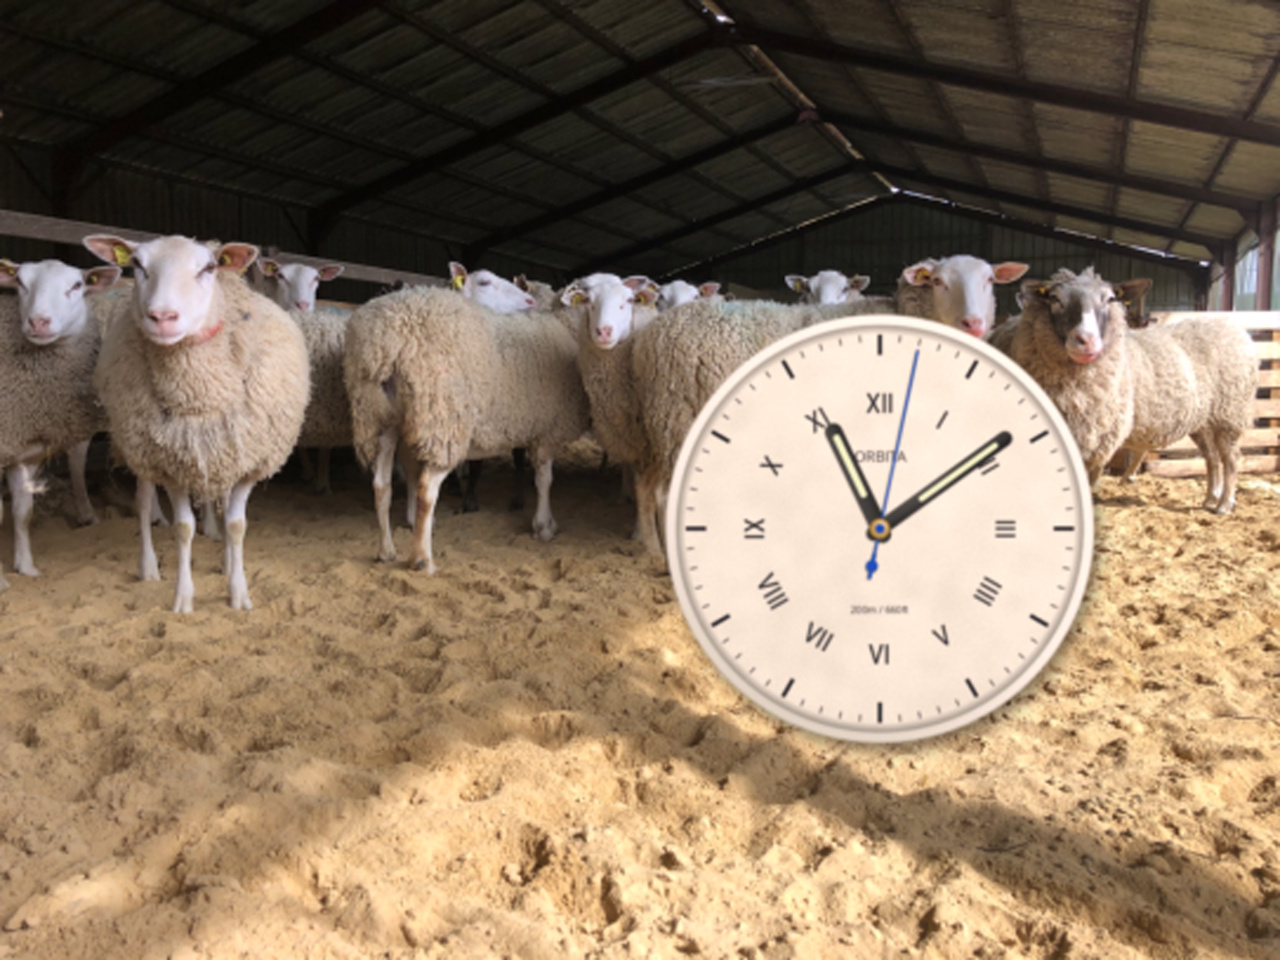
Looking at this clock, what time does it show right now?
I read 11:09:02
